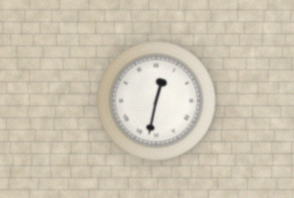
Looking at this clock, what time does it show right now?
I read 12:32
